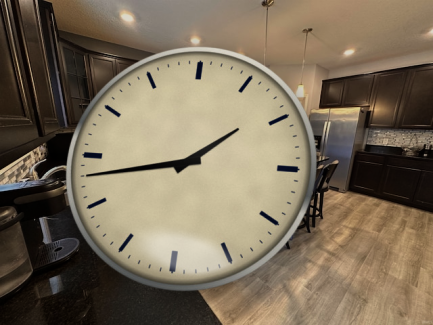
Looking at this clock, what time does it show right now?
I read 1:43
